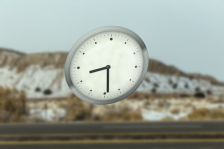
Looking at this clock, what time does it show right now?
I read 8:29
